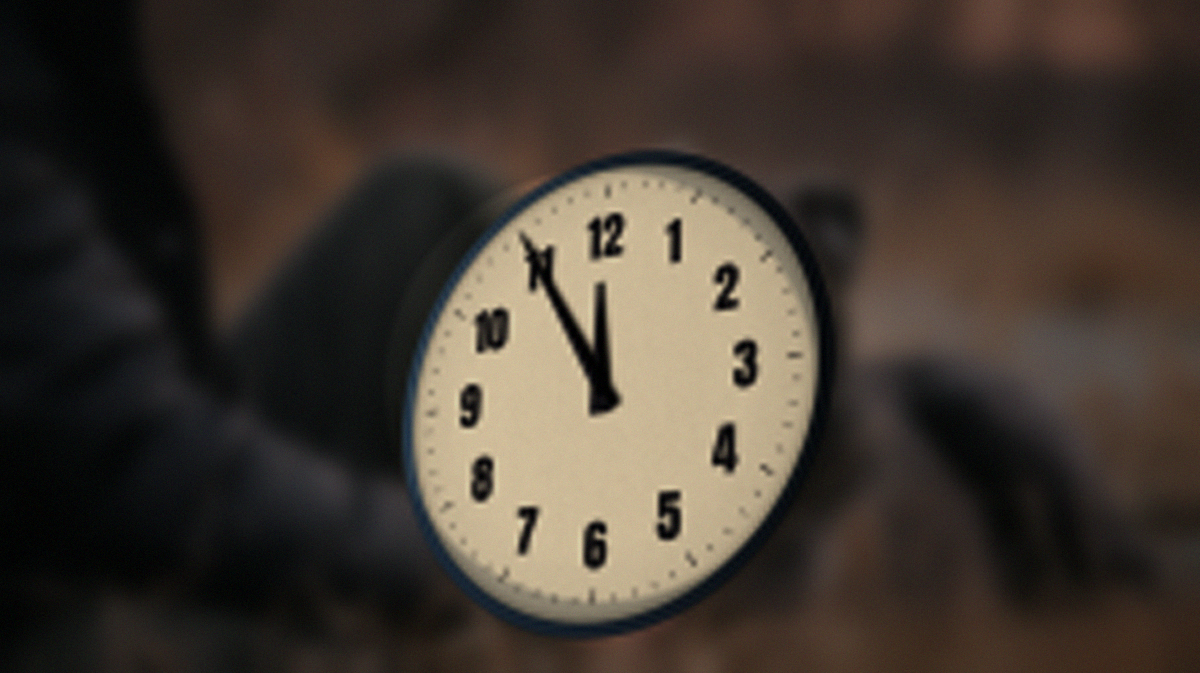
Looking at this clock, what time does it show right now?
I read 11:55
